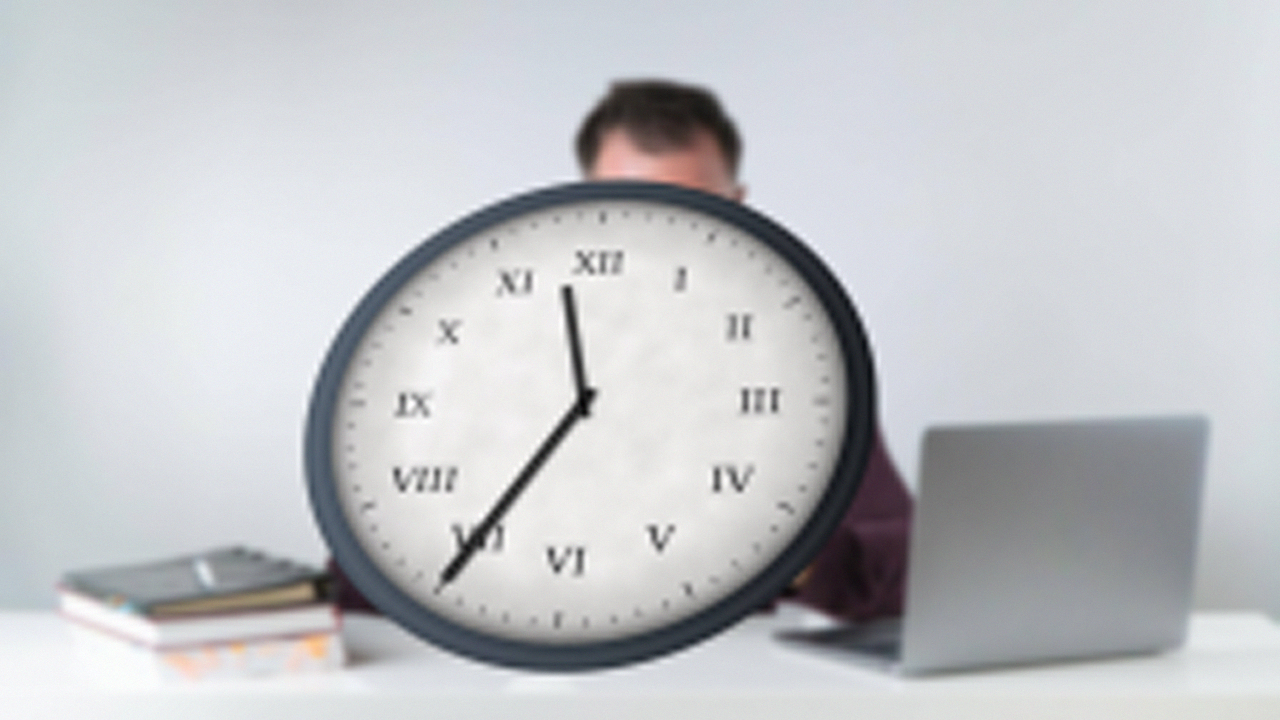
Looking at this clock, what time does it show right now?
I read 11:35
